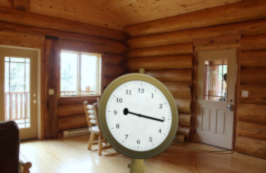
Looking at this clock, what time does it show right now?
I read 9:16
